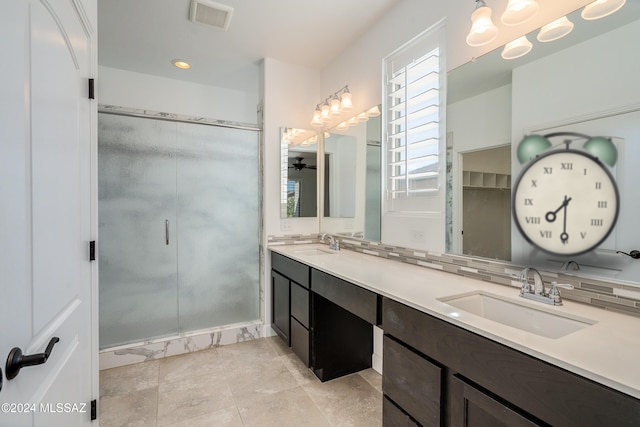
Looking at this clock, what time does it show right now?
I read 7:30
